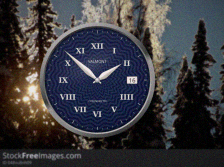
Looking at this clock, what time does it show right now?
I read 1:52
